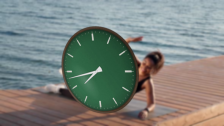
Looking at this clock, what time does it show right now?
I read 7:43
